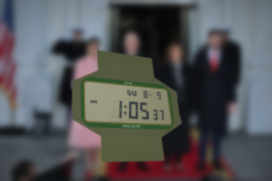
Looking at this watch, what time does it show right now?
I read 1:05:37
